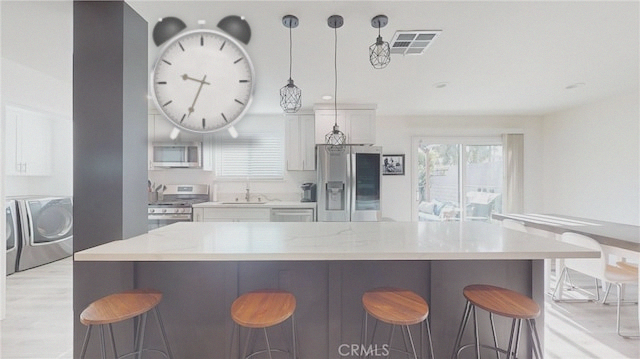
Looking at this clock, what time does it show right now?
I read 9:34
